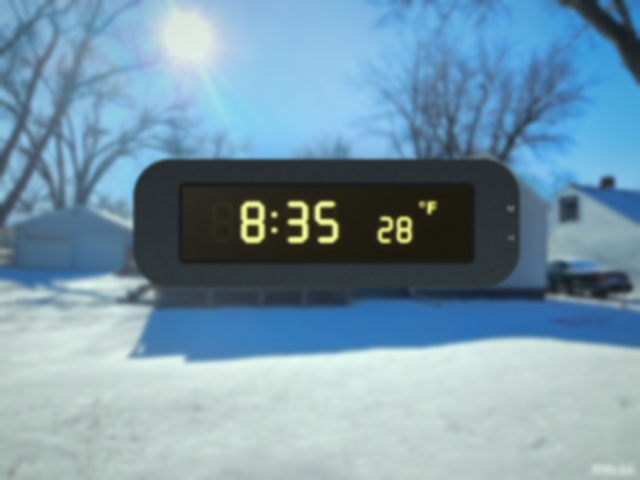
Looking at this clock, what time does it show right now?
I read 8:35
